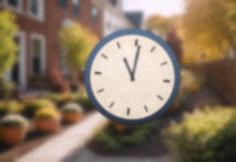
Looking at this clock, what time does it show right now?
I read 11:01
